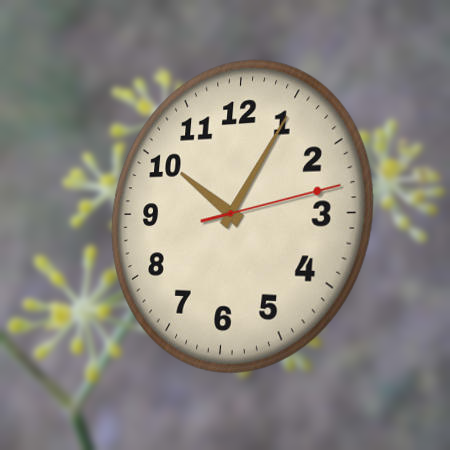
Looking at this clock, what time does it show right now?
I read 10:05:13
